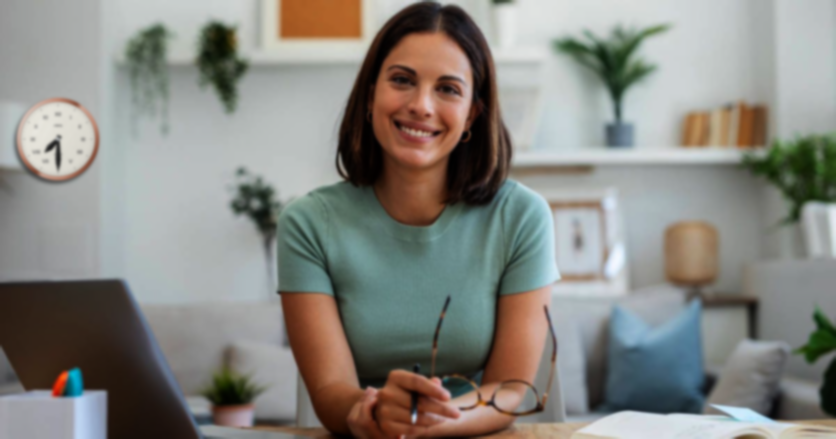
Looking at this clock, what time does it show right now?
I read 7:30
